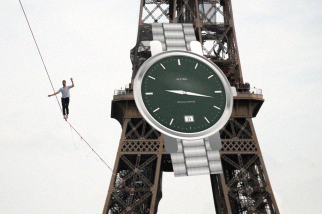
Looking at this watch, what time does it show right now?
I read 9:17
